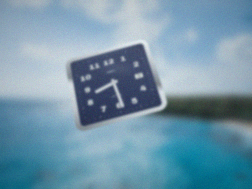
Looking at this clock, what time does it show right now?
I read 8:29
